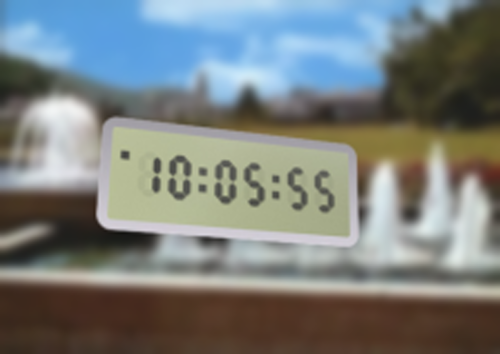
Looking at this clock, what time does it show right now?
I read 10:05:55
